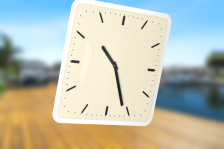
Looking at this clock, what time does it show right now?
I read 10:26
